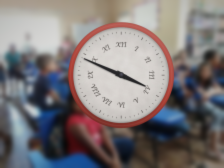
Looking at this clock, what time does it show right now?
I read 3:49
